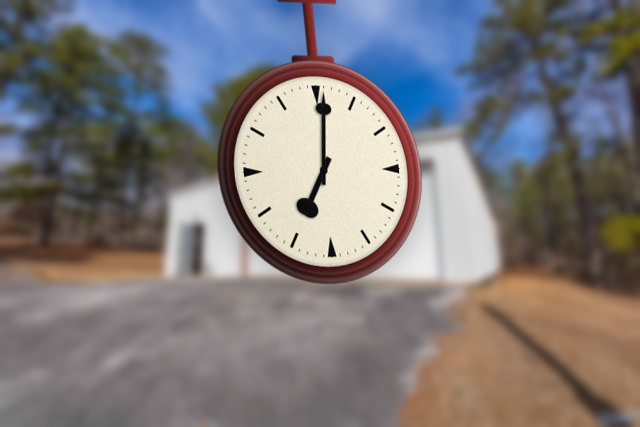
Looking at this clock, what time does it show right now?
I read 7:01
